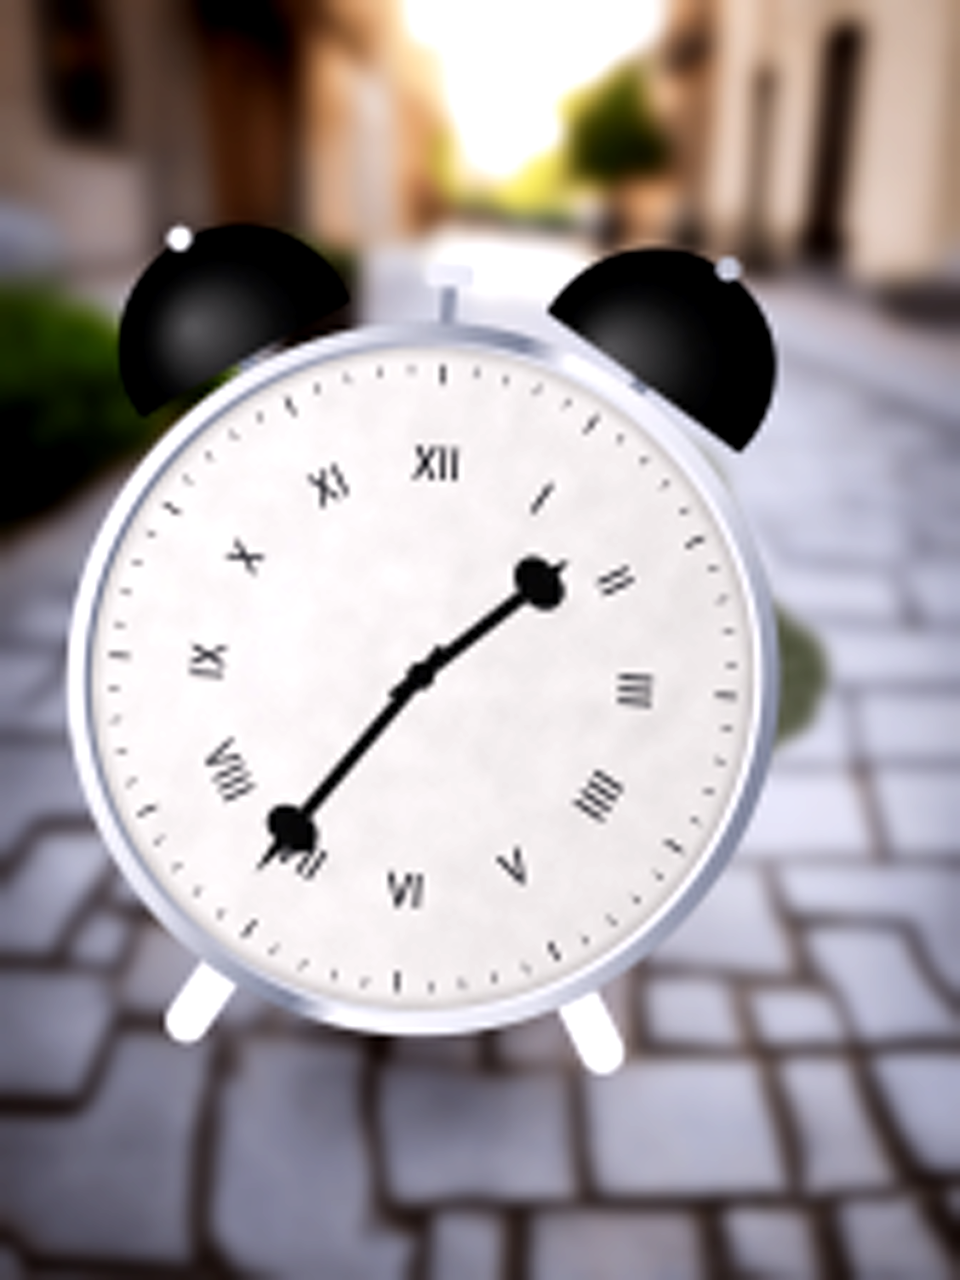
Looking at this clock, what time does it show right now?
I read 1:36
